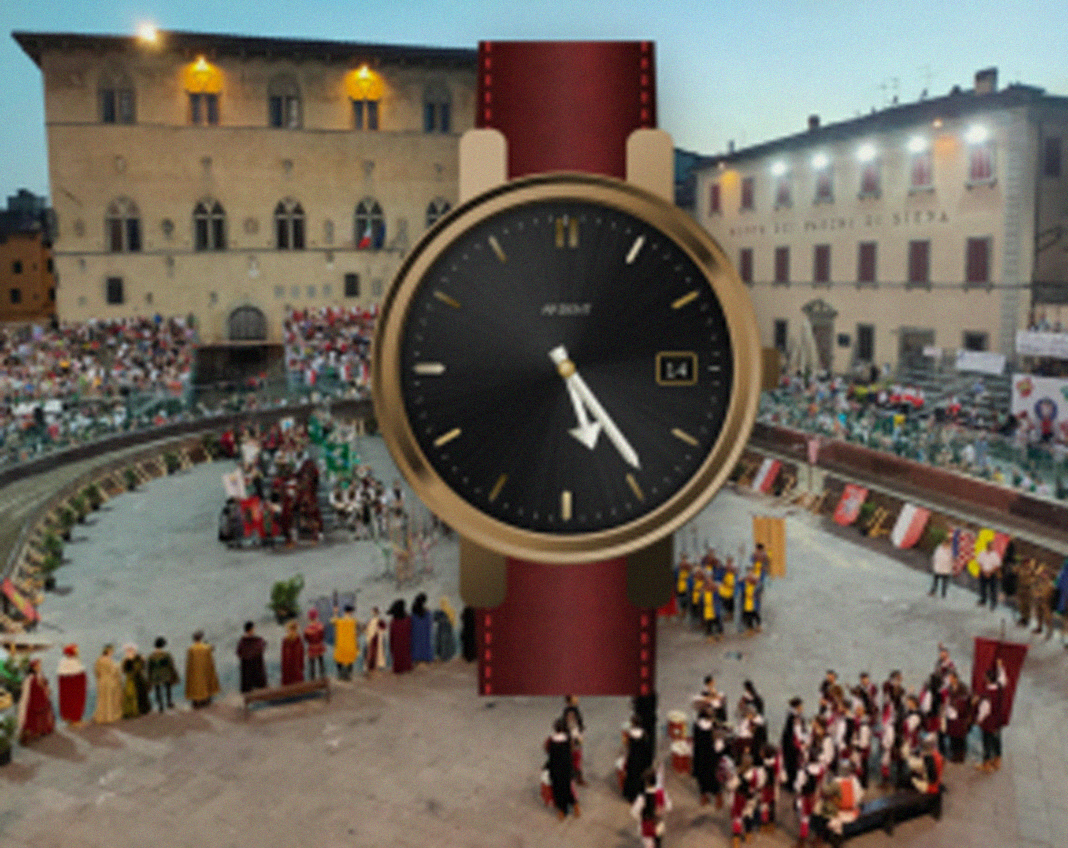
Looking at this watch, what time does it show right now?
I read 5:24
